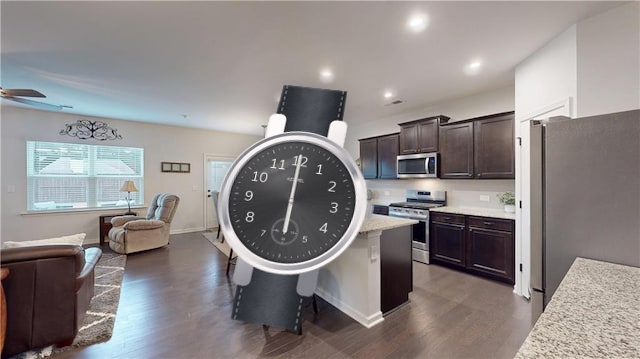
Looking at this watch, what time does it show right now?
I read 6:00
